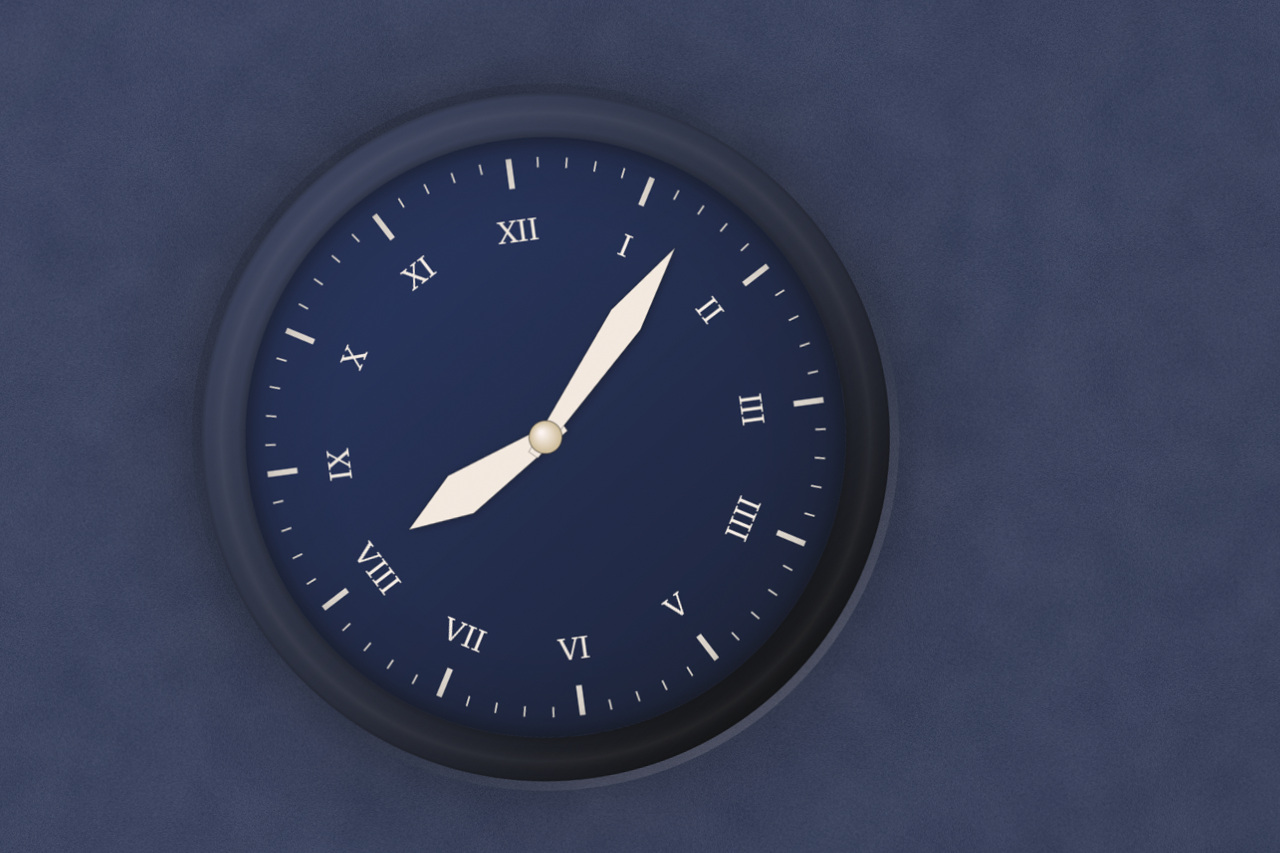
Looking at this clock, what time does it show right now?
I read 8:07
